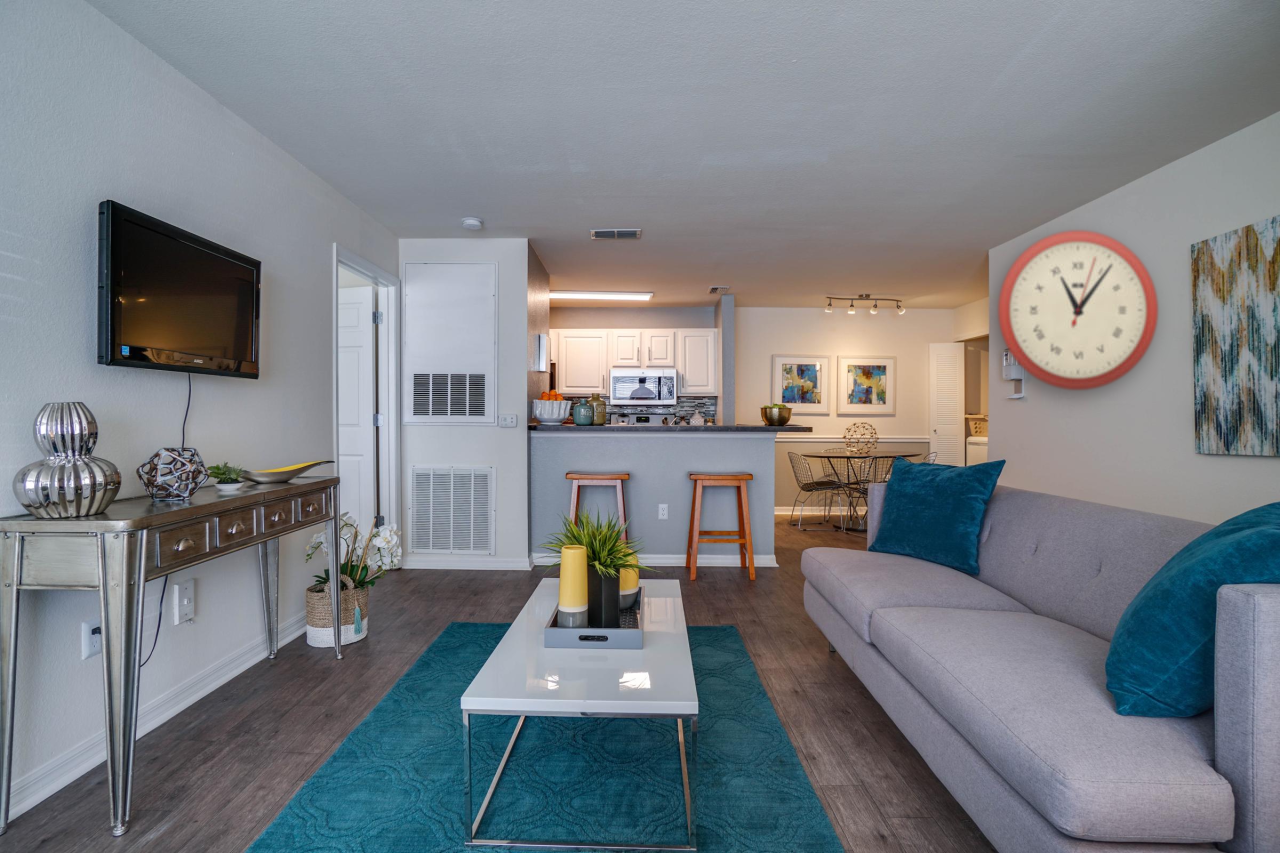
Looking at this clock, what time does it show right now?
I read 11:06:03
